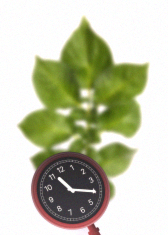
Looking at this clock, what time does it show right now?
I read 11:20
